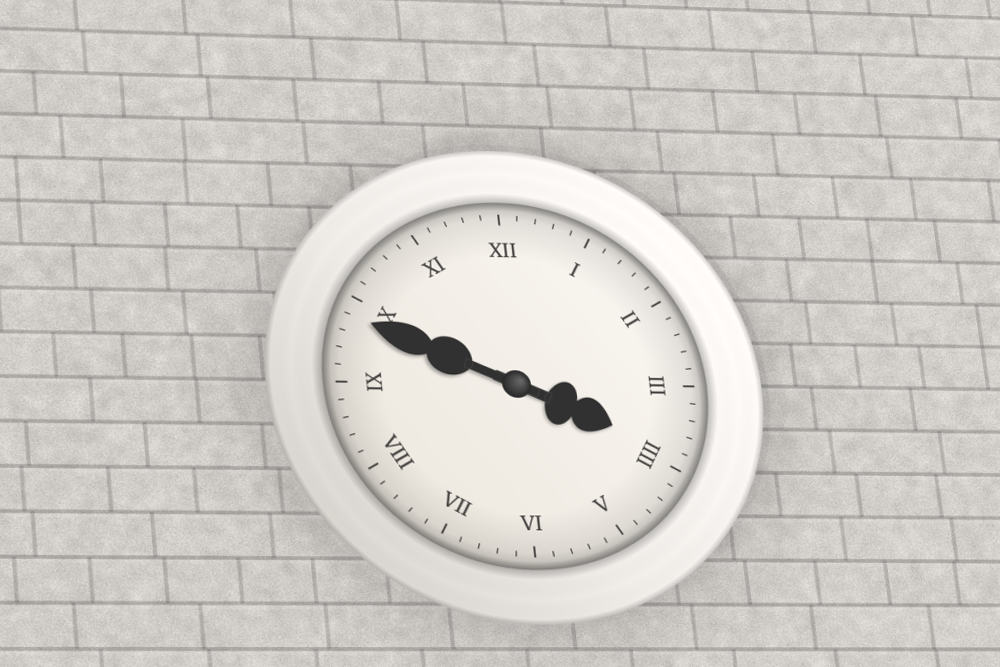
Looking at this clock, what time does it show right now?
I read 3:49
